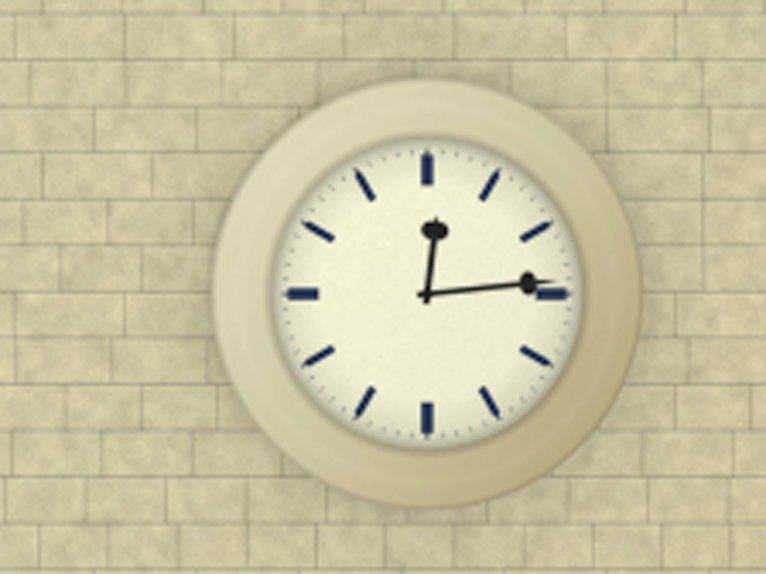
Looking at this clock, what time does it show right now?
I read 12:14
